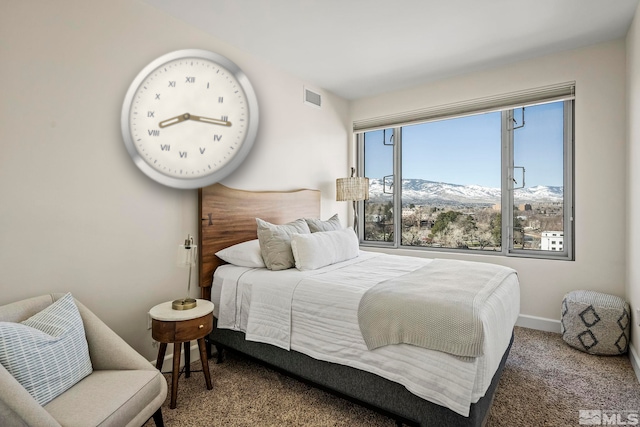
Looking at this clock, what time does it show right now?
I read 8:16
